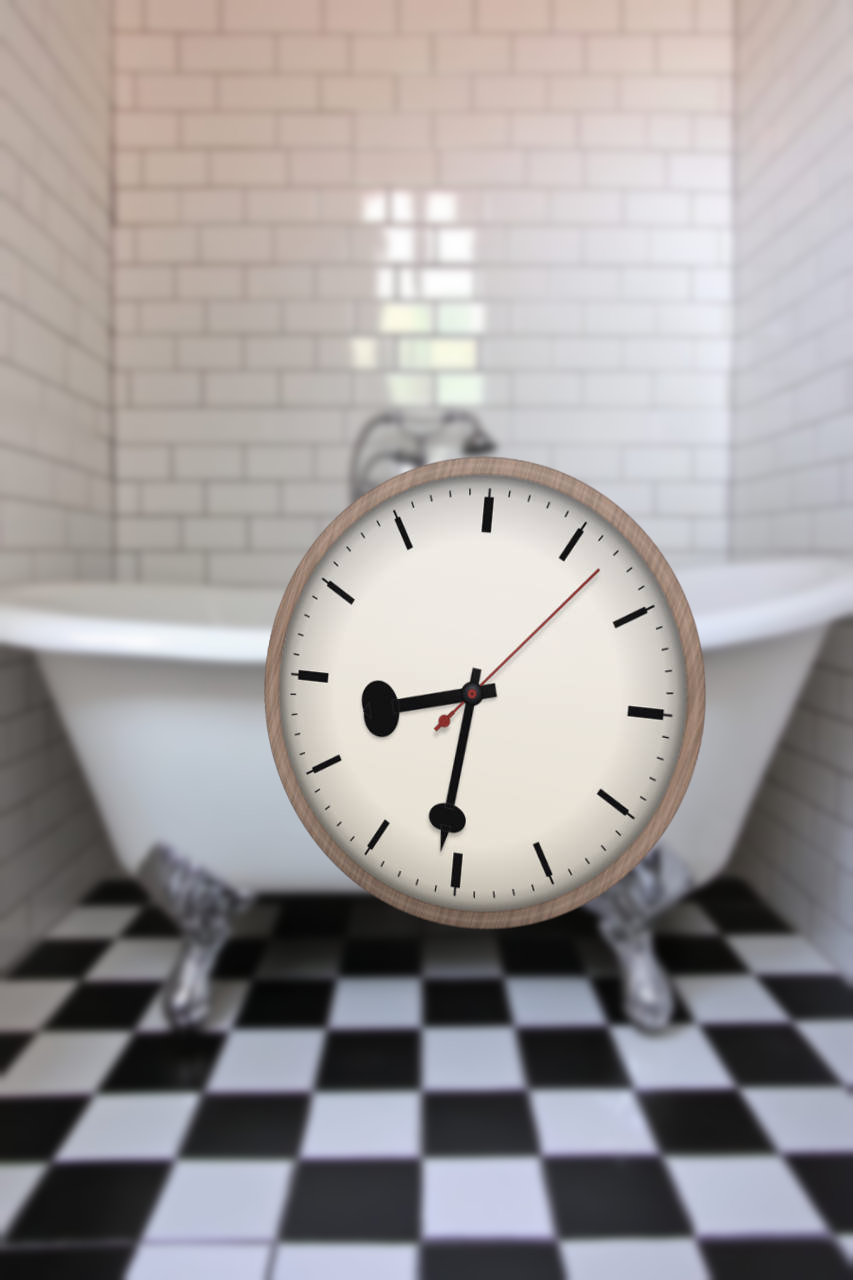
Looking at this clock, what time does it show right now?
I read 8:31:07
